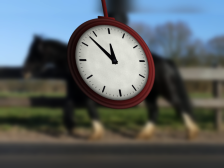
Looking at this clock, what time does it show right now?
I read 11:53
